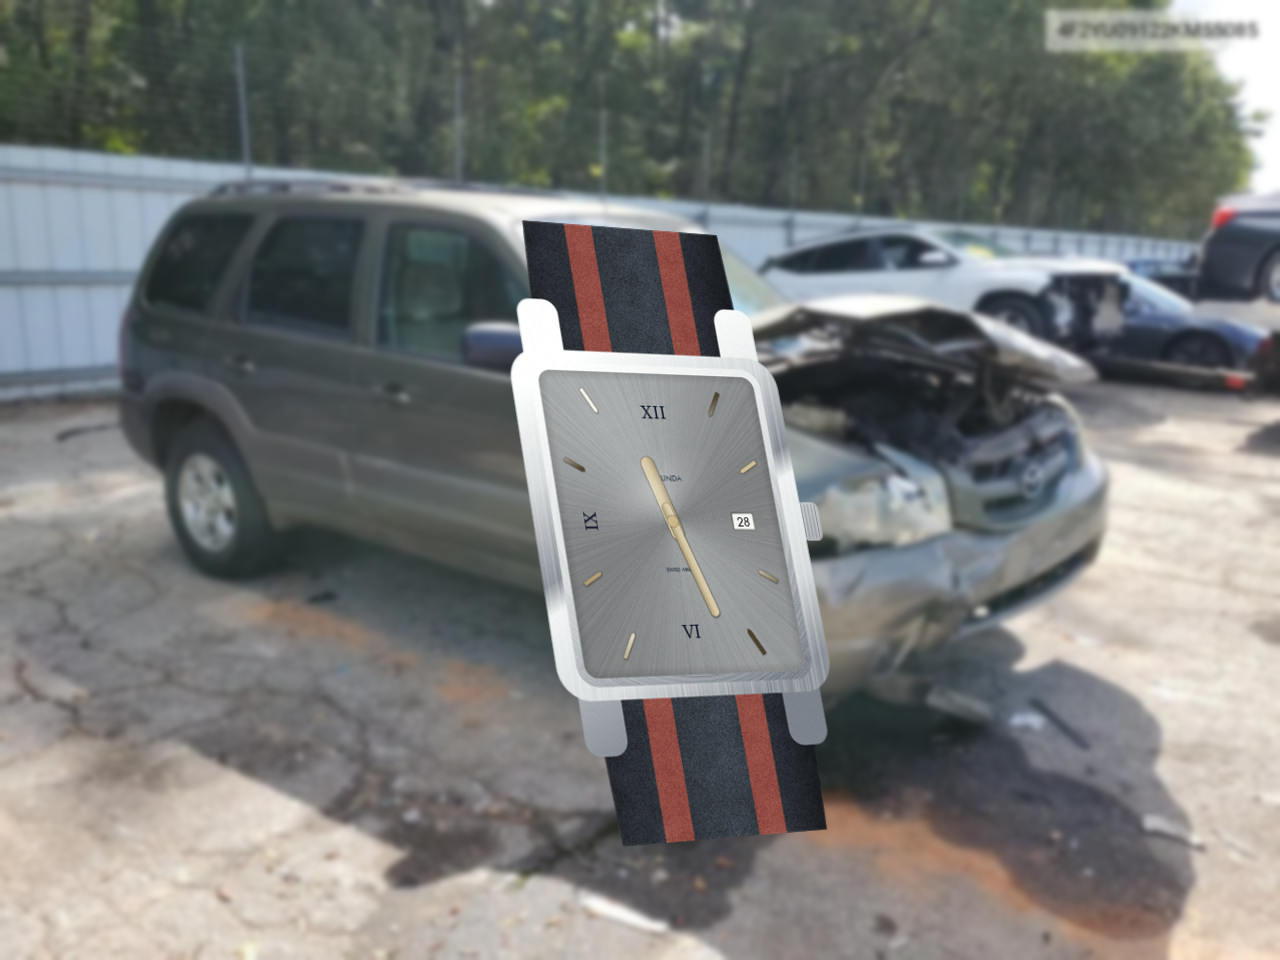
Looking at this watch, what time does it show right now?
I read 11:27
